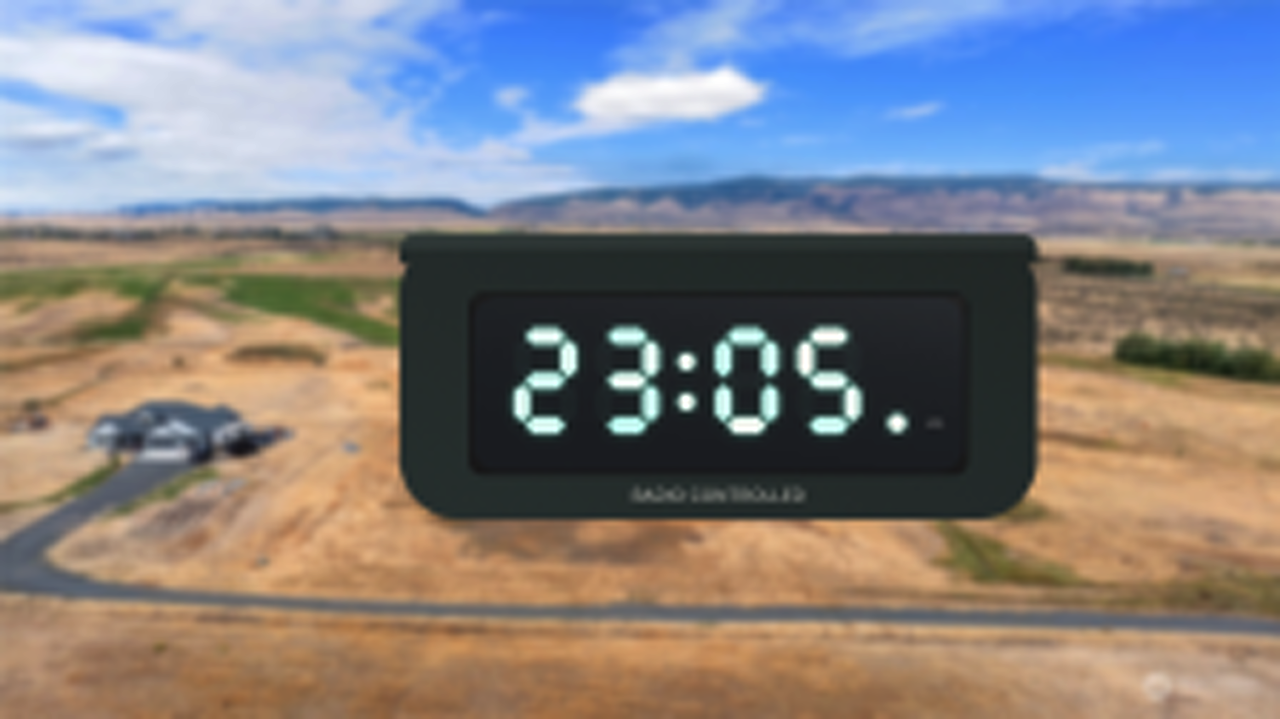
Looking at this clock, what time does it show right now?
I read 23:05
